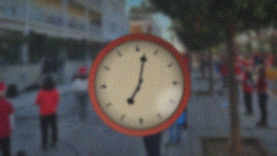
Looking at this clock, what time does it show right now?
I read 7:02
